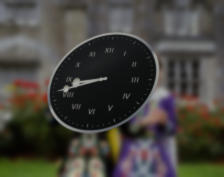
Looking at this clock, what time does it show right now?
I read 8:42
